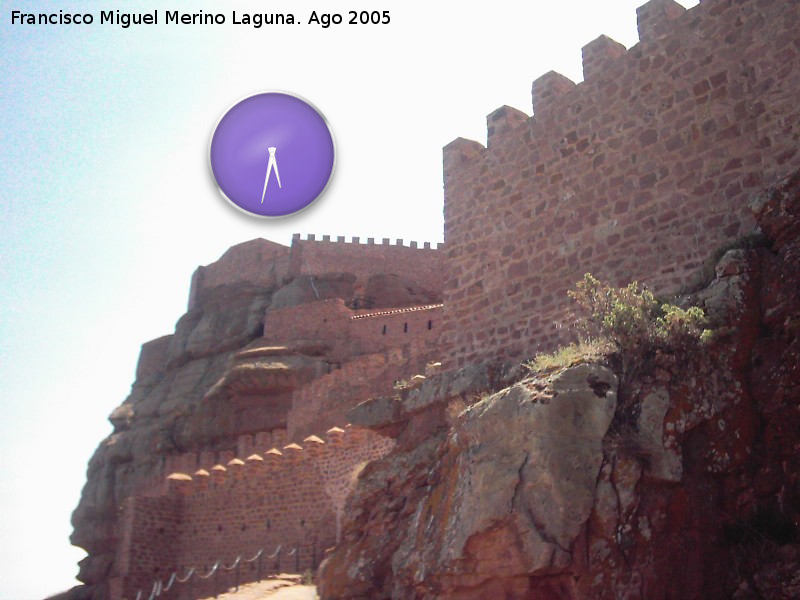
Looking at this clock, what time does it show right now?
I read 5:32
